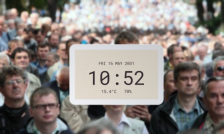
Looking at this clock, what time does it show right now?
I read 10:52
